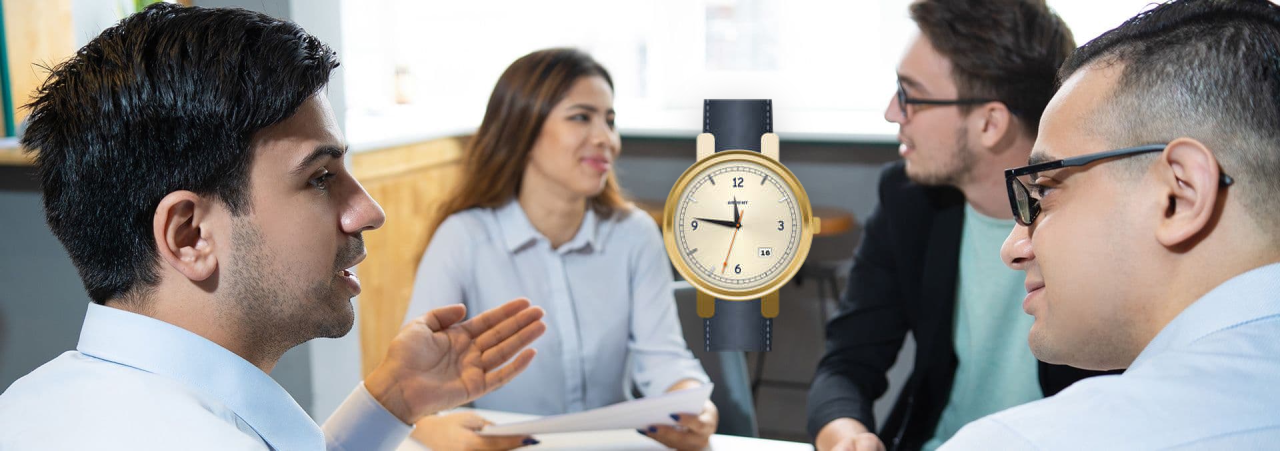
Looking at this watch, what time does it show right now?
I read 11:46:33
